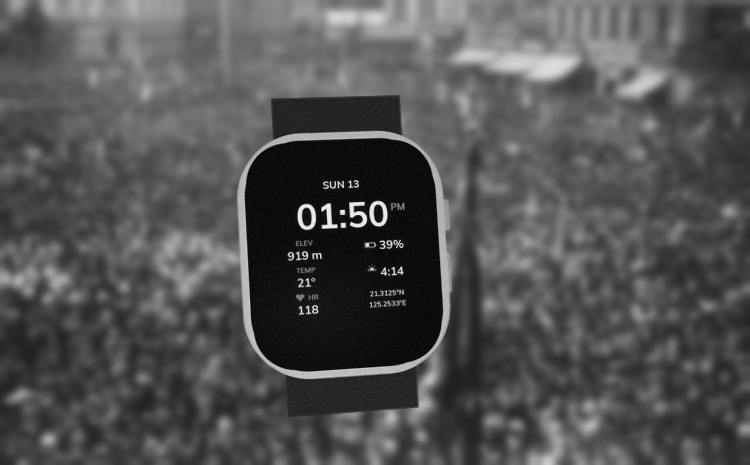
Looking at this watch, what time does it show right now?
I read 1:50
